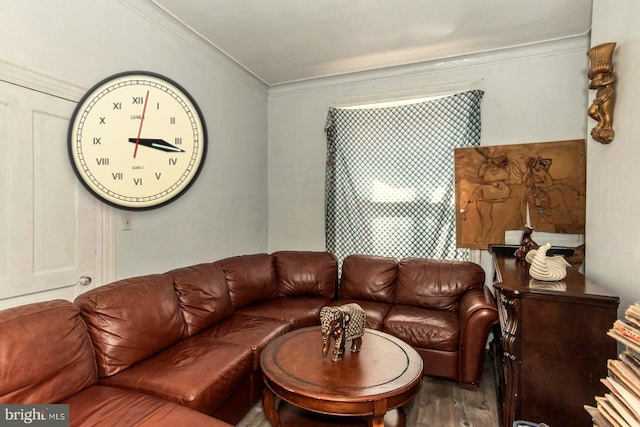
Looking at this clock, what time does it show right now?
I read 3:17:02
